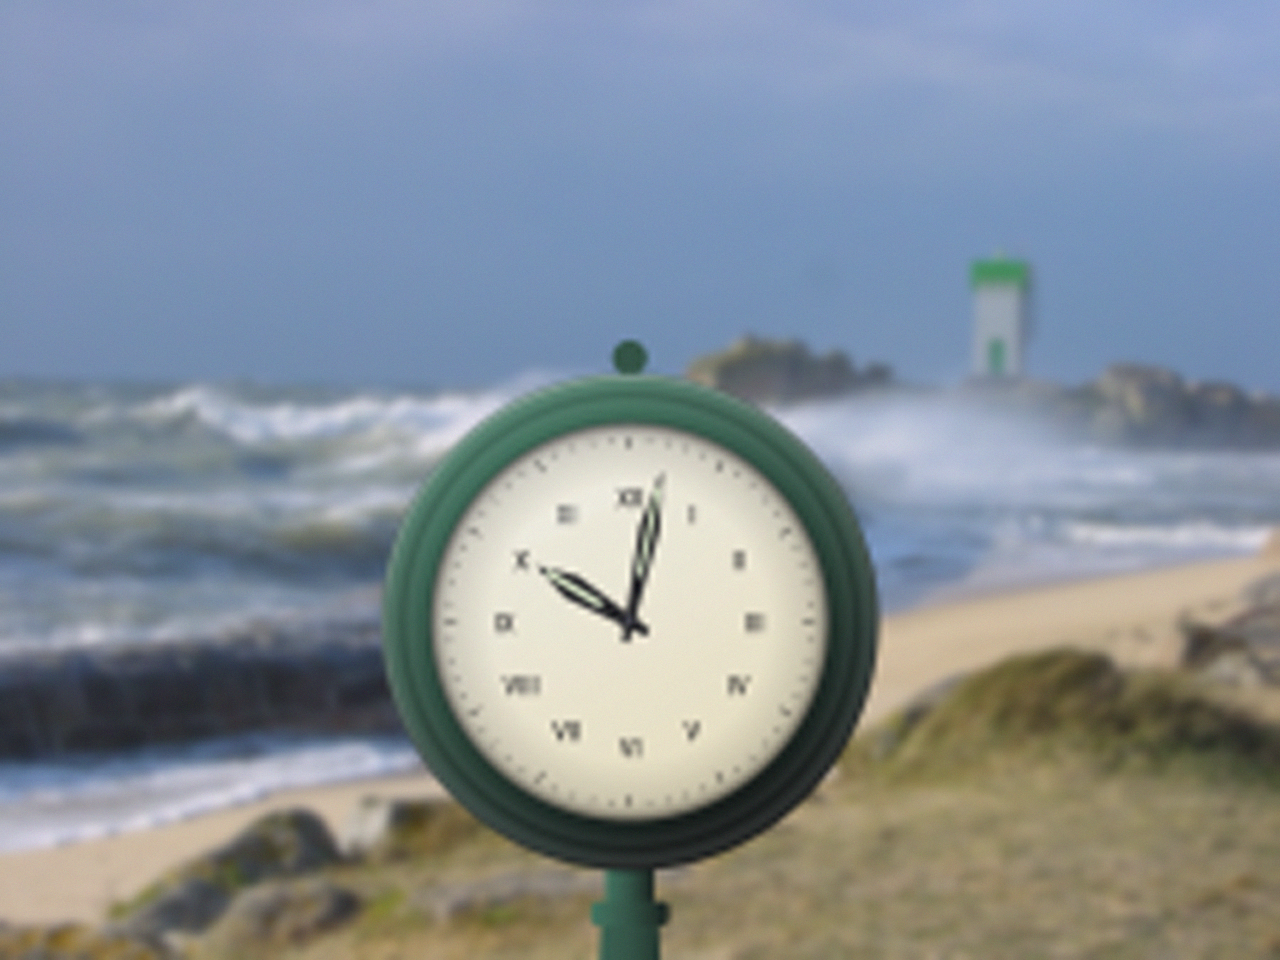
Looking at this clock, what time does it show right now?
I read 10:02
